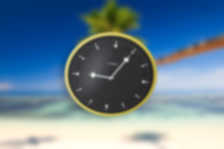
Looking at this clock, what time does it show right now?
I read 9:05
